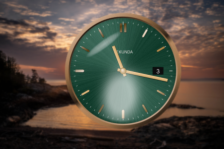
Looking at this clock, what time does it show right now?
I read 11:17
